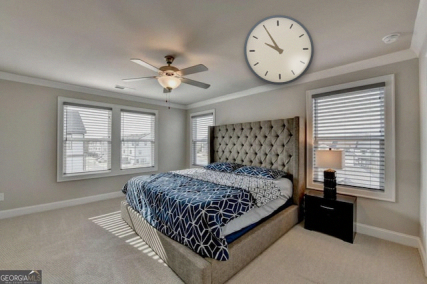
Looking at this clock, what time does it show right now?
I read 9:55
